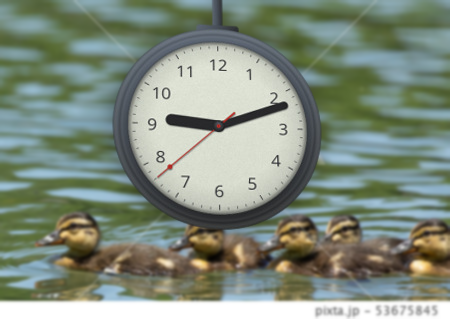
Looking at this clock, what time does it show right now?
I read 9:11:38
